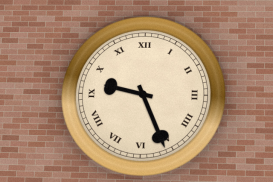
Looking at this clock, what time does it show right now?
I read 9:26
